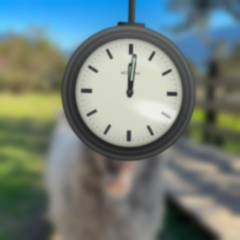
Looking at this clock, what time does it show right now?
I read 12:01
